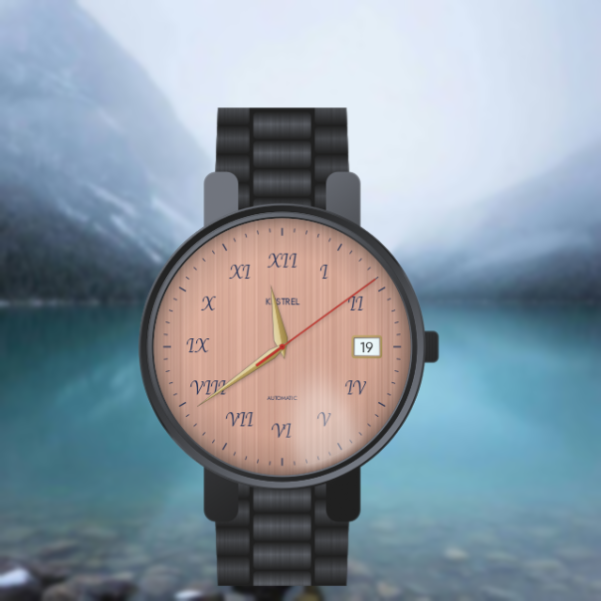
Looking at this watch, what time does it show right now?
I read 11:39:09
